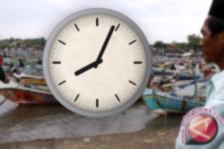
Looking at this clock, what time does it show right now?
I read 8:04
